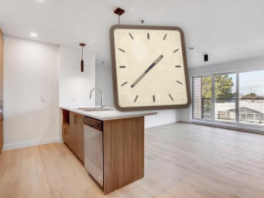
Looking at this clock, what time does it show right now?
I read 1:38
